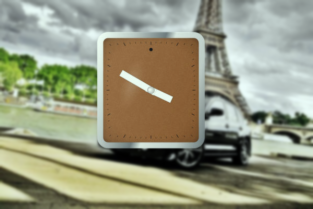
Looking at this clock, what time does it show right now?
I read 3:50
